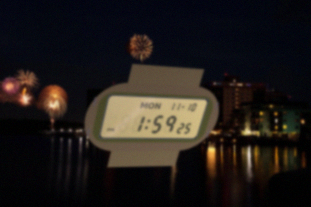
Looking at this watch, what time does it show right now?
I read 1:59:25
